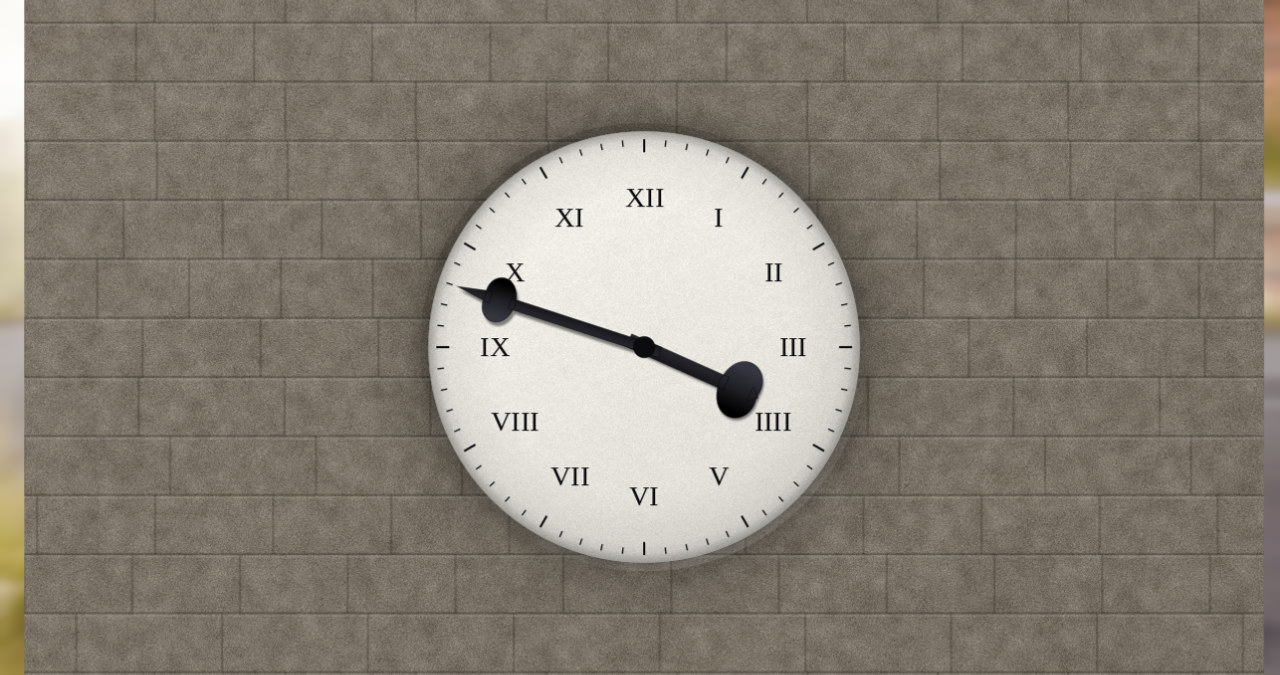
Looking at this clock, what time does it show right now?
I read 3:48
